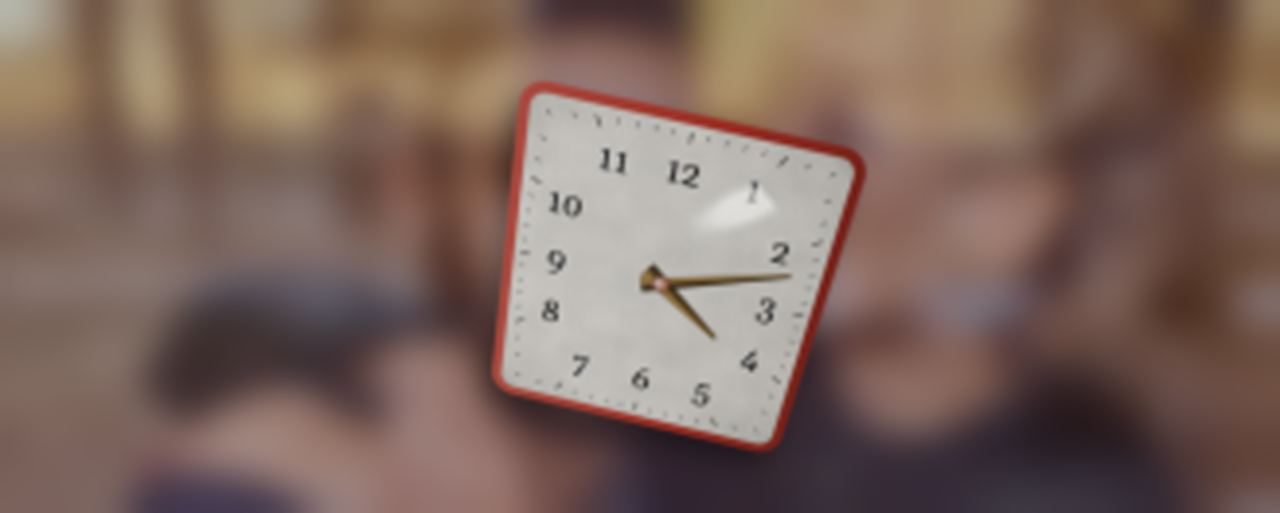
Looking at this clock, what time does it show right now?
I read 4:12
